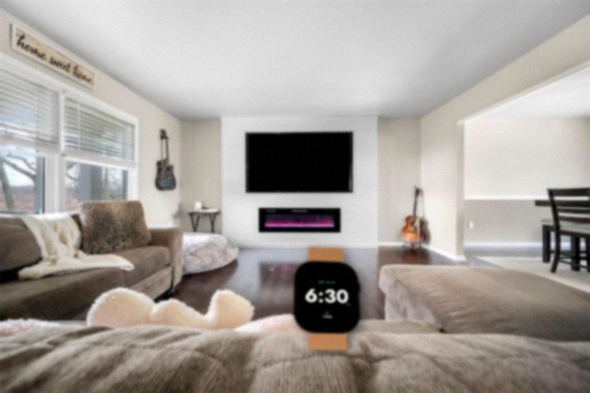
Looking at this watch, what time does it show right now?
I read 6:30
